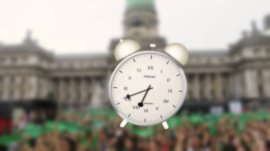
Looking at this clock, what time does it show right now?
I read 6:41
